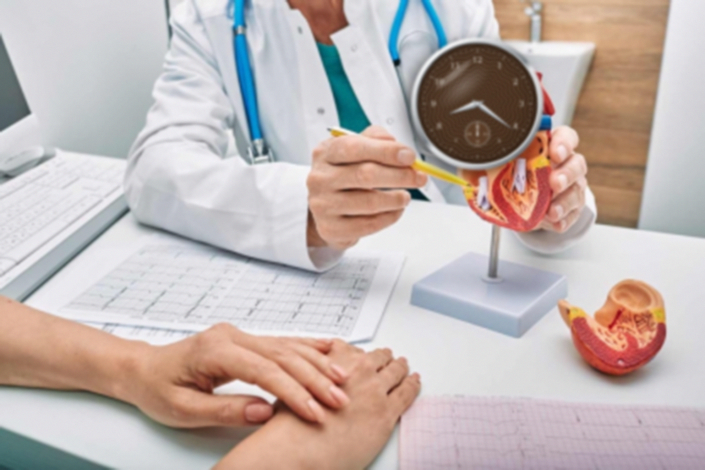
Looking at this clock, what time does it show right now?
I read 8:21
